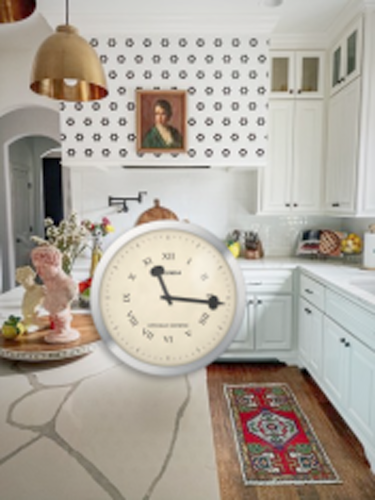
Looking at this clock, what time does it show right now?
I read 11:16
